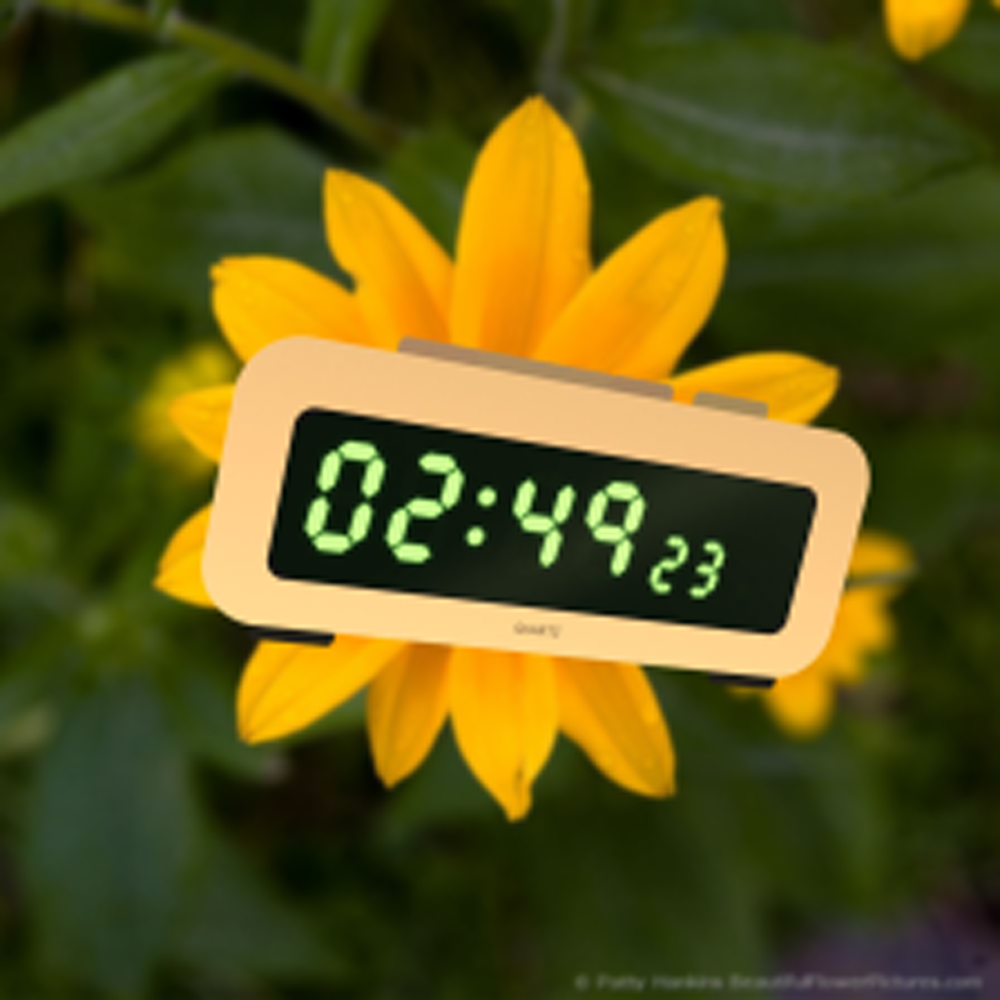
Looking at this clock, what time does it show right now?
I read 2:49:23
